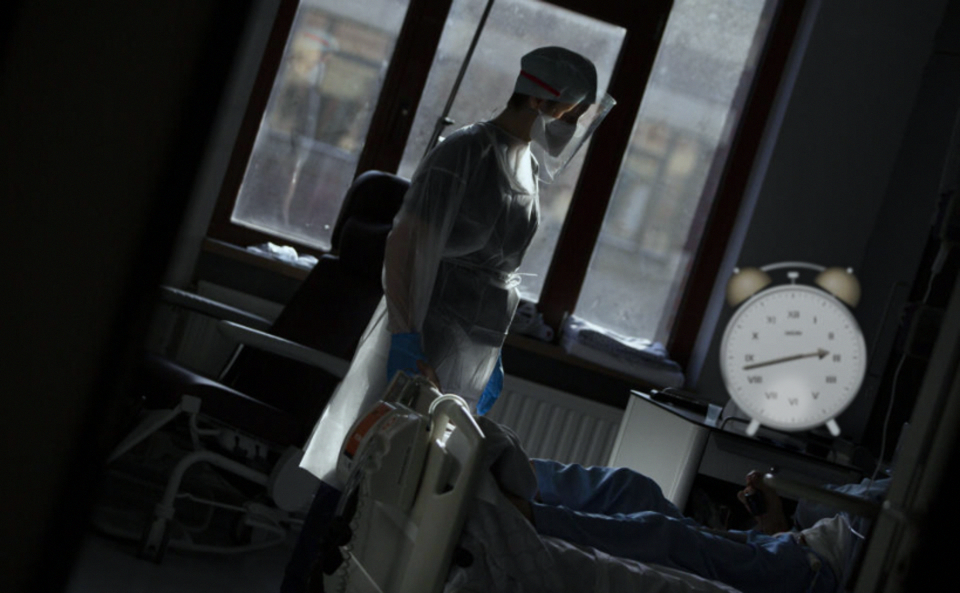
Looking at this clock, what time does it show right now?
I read 2:43
